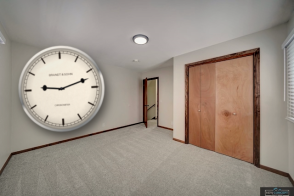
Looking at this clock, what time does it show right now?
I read 9:12
